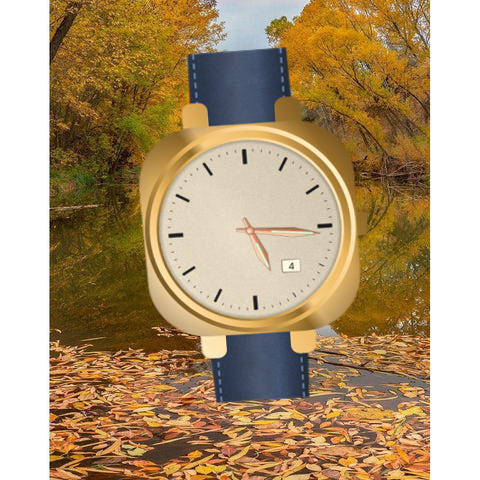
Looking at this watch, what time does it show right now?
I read 5:16
